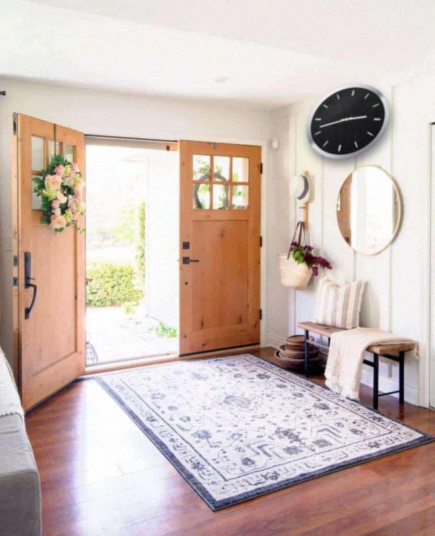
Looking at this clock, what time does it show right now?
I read 2:42
